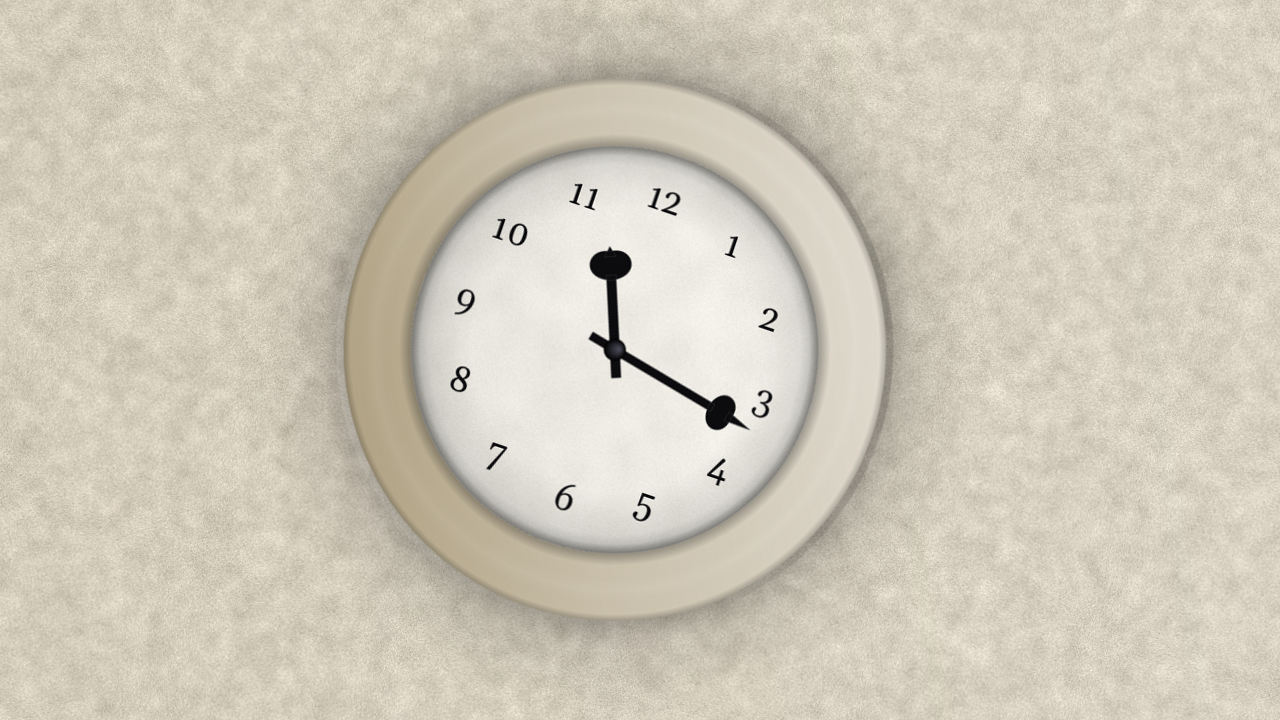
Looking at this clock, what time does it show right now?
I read 11:17
